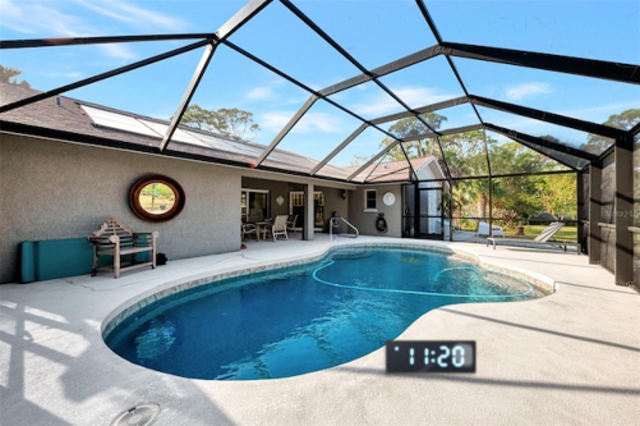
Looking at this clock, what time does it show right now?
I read 11:20
